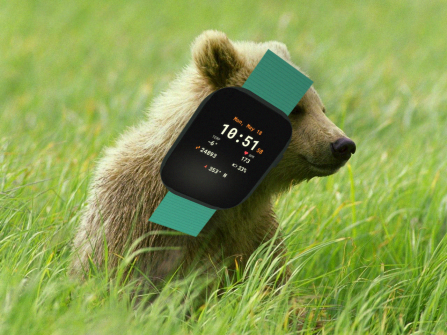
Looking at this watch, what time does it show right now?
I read 10:51
